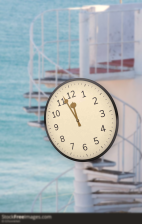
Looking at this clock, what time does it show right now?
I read 11:57
